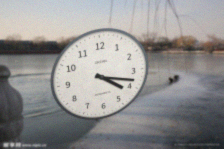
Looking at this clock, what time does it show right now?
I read 4:18
